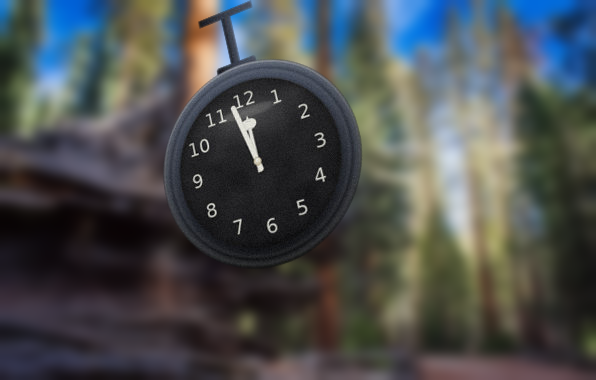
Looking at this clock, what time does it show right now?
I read 11:58
